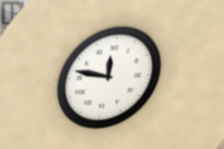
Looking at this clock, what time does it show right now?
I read 11:47
